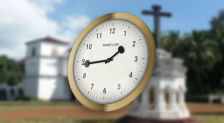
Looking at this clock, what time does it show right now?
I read 1:44
